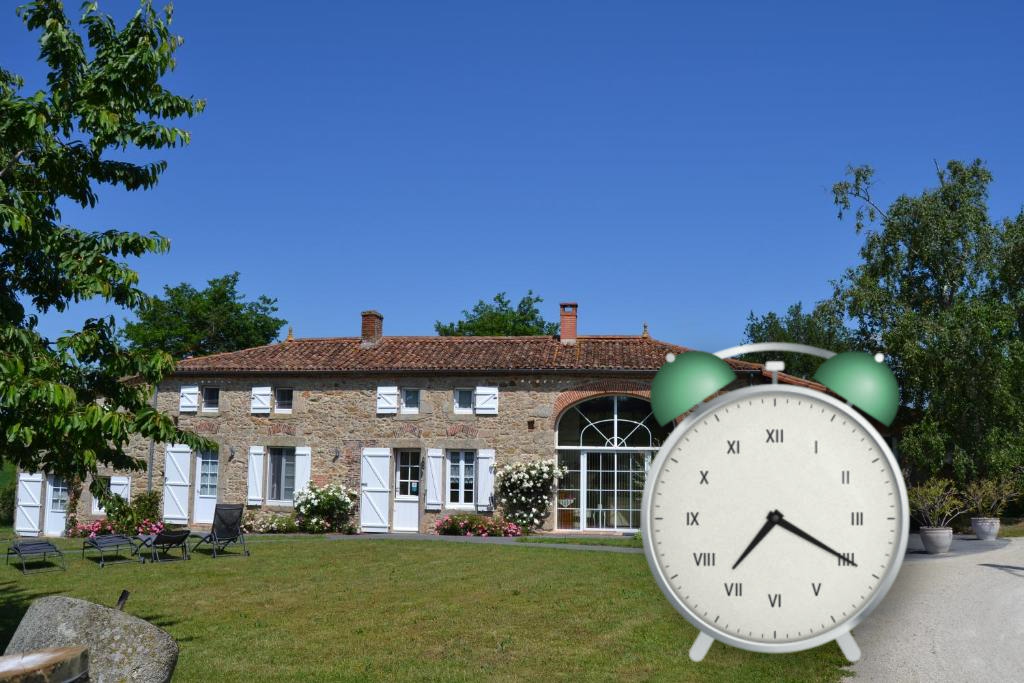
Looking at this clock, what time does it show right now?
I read 7:20
